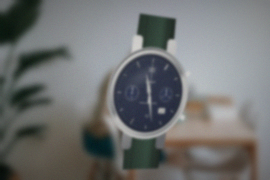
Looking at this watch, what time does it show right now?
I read 11:28
